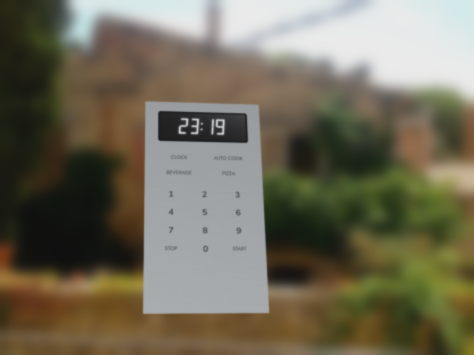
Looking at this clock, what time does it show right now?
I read 23:19
